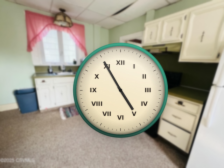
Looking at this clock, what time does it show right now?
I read 4:55
